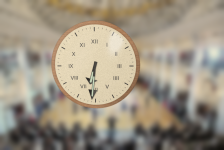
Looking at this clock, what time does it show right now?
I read 6:31
